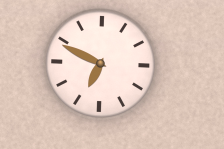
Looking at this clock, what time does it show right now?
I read 6:49
